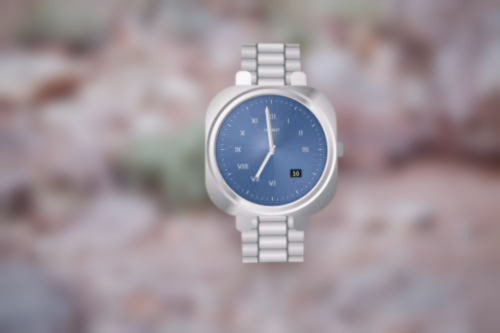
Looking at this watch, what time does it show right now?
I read 6:59
